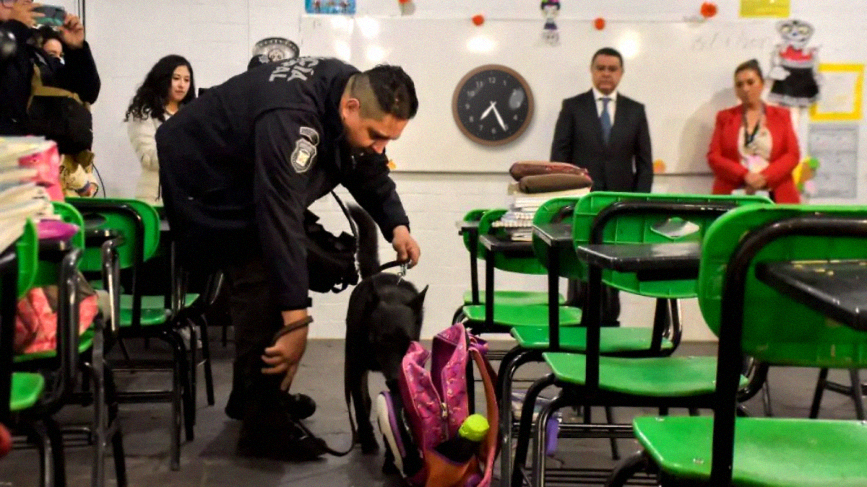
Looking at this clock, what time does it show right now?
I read 7:26
